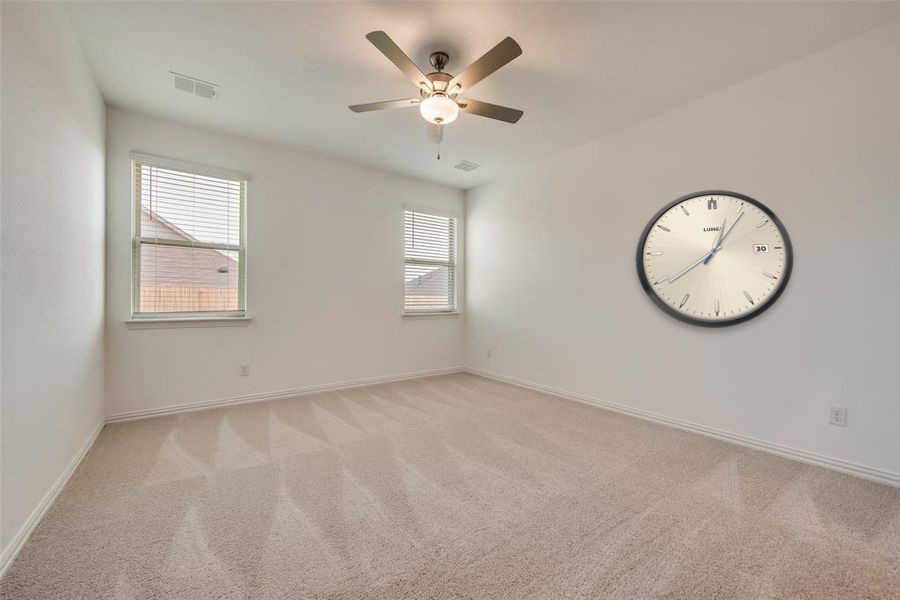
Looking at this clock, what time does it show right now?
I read 12:39:06
